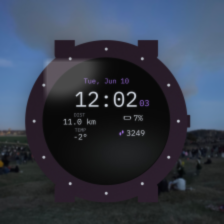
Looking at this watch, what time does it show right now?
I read 12:02
